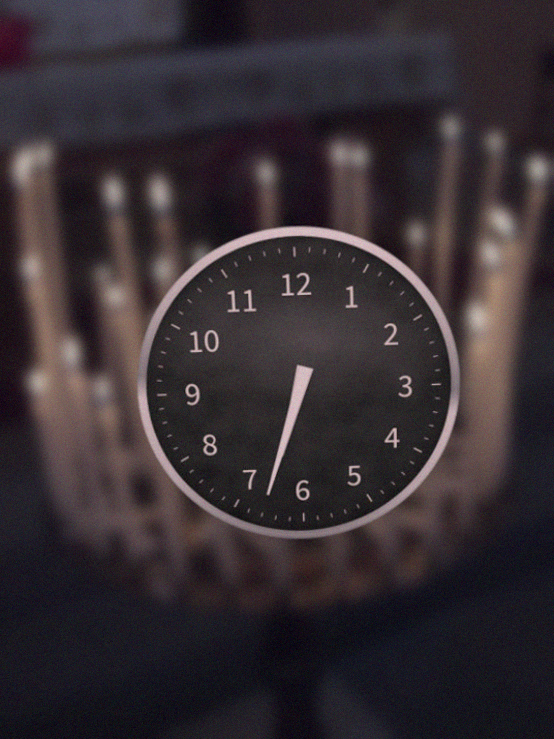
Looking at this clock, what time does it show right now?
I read 6:33
